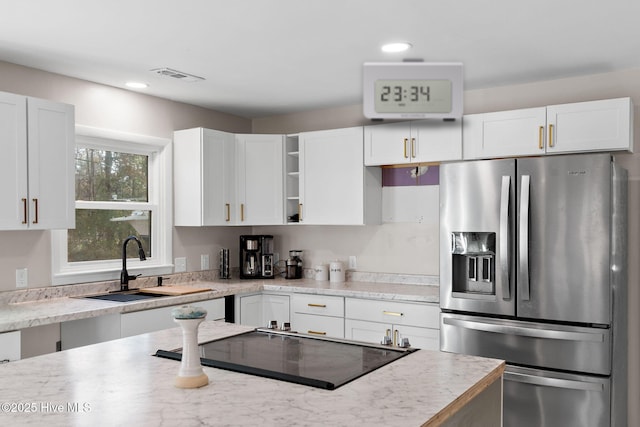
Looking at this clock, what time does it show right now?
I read 23:34
